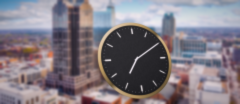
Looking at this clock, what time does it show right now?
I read 7:10
